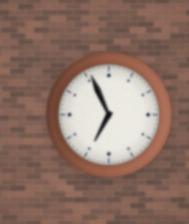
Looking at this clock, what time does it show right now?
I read 6:56
